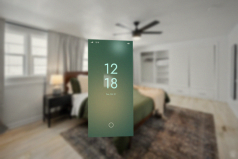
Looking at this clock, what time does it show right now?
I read 12:18
